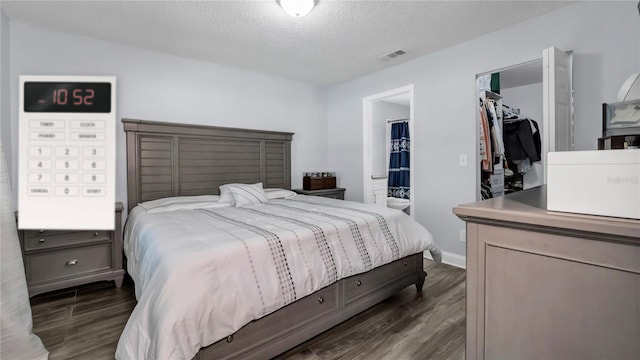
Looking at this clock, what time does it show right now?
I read 10:52
